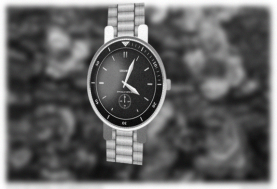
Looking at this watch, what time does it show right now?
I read 4:04
